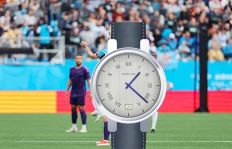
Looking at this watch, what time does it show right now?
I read 1:22
